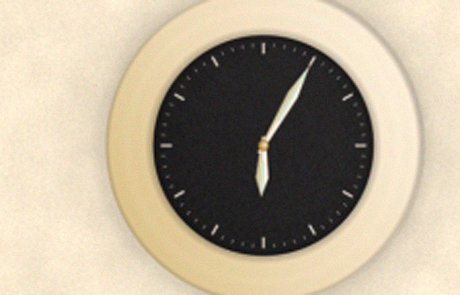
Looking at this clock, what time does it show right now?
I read 6:05
